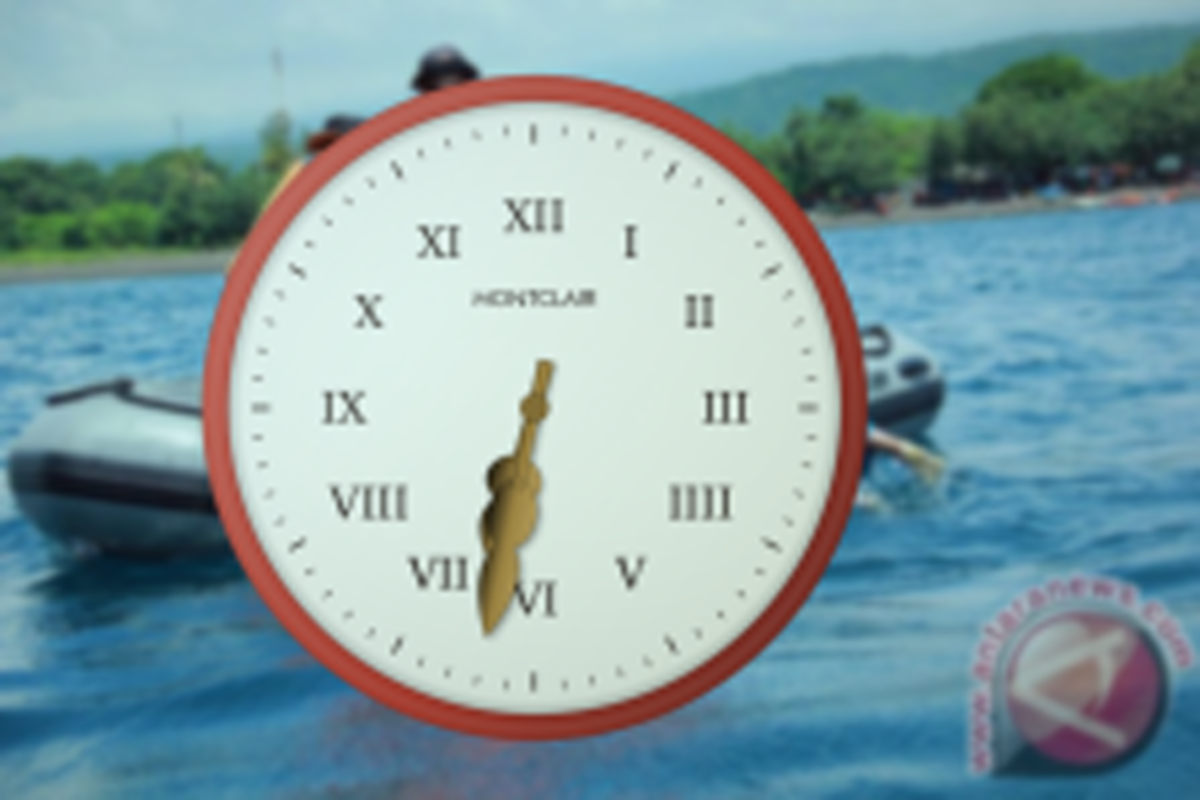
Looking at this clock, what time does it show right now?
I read 6:32
